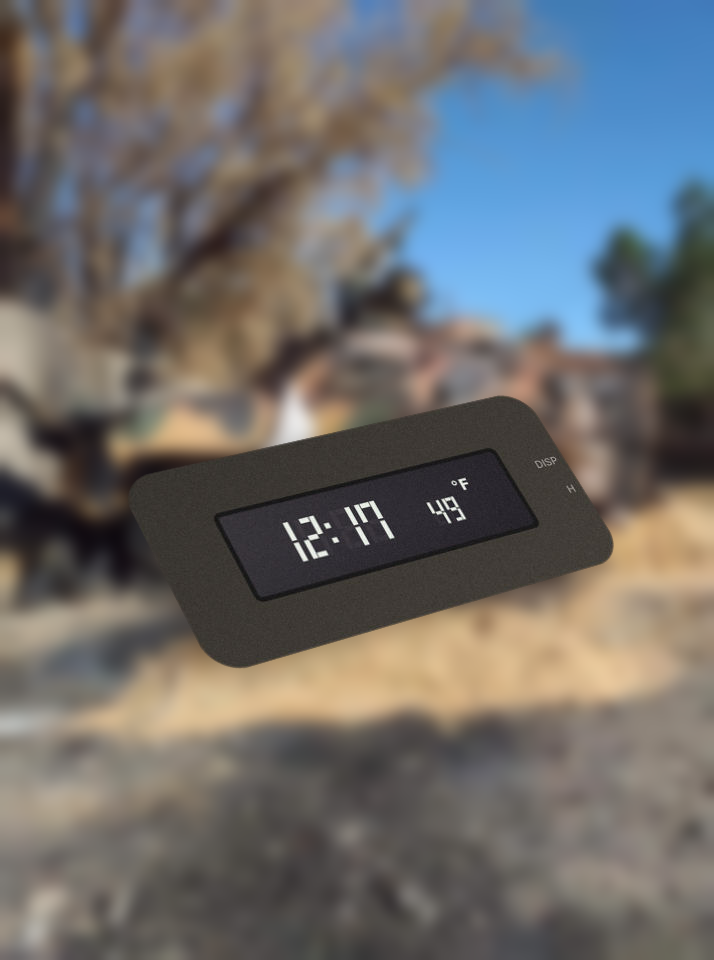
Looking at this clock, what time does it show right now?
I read 12:17
